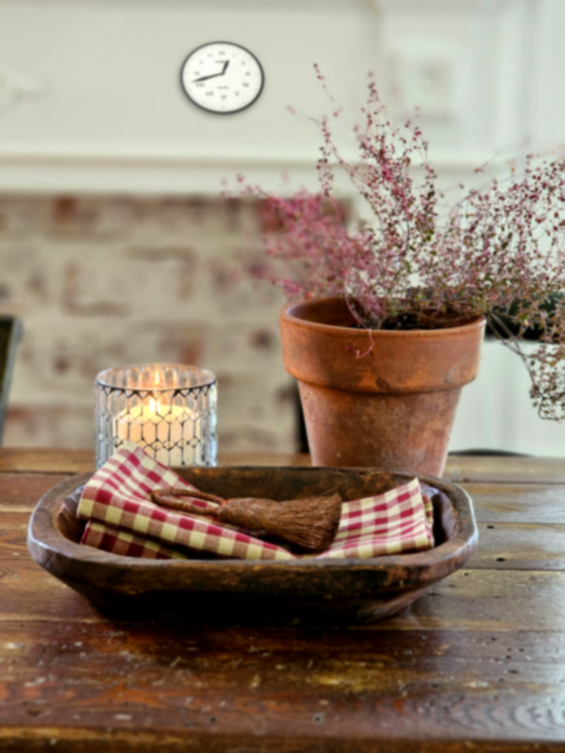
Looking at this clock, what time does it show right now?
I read 12:42
